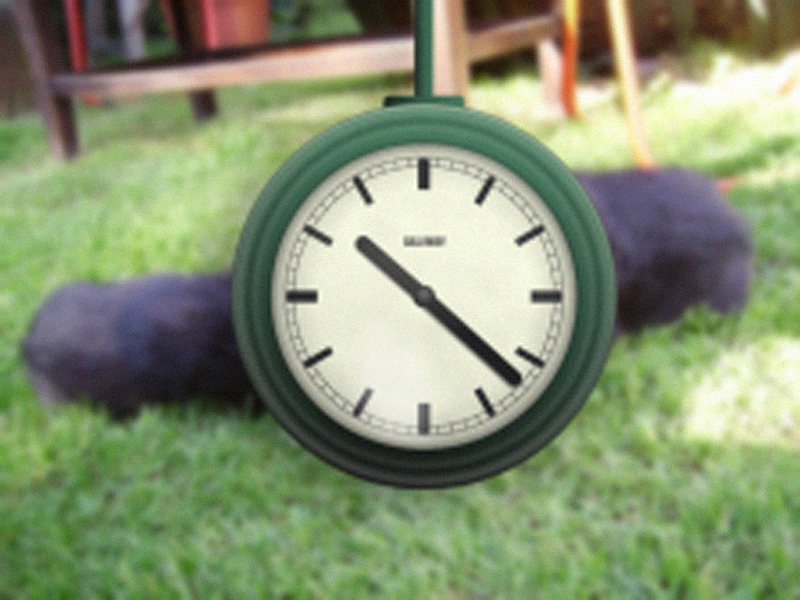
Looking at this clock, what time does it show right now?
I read 10:22
